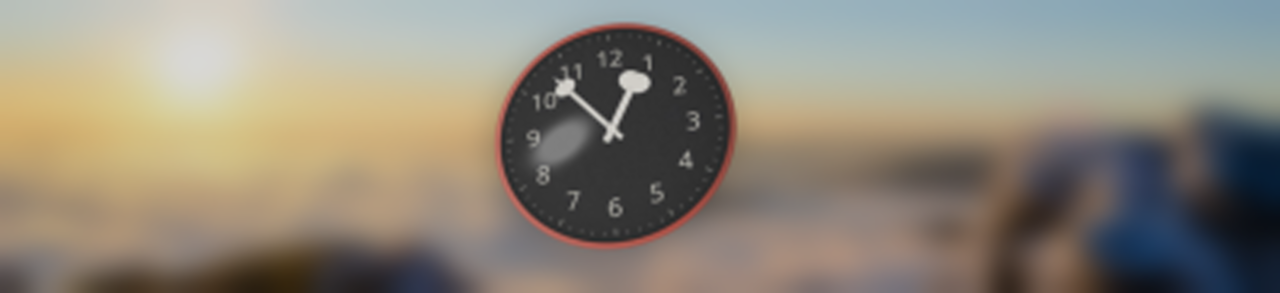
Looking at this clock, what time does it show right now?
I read 12:53
